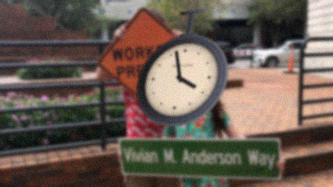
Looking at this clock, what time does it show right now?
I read 3:57
